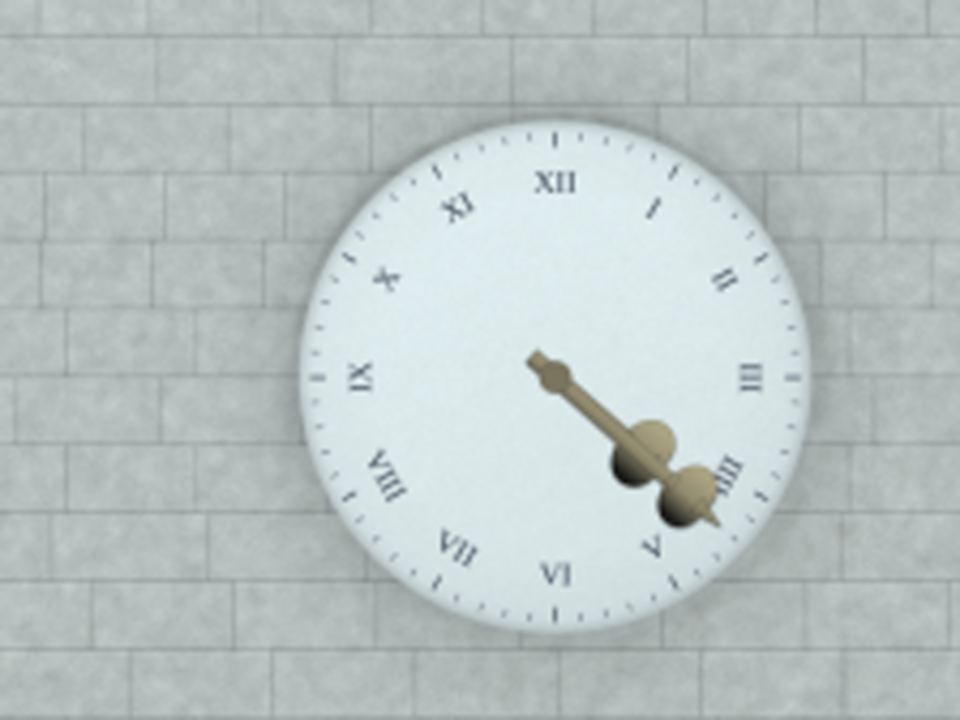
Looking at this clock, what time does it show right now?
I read 4:22
